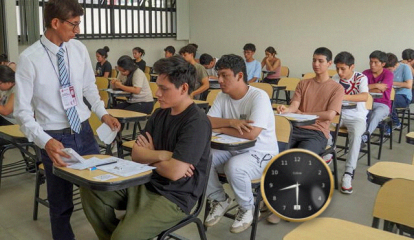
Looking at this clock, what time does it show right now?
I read 8:30
